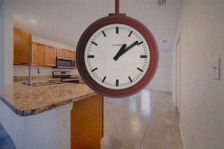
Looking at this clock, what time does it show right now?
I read 1:09
